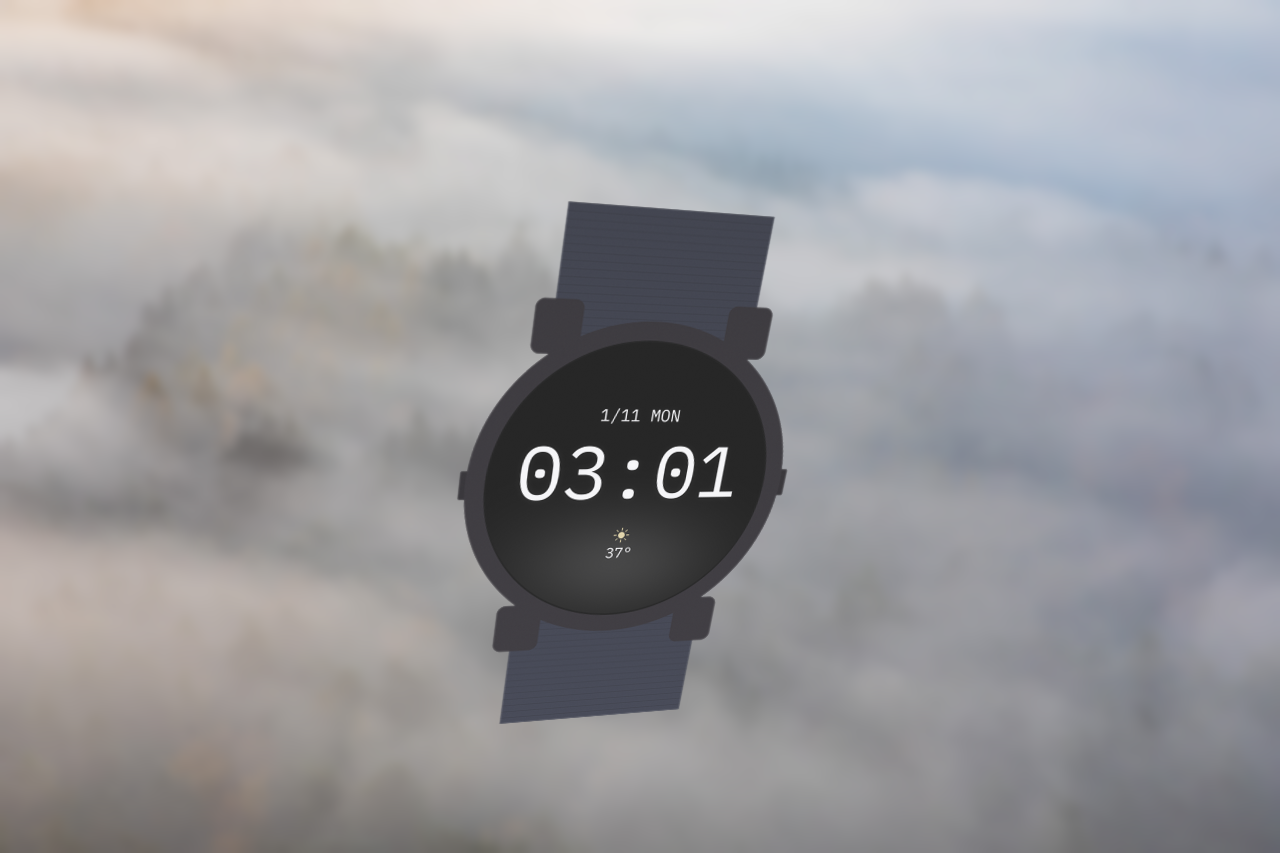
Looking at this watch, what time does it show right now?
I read 3:01
